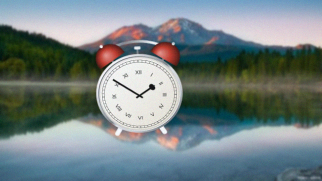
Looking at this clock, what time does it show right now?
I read 1:51
